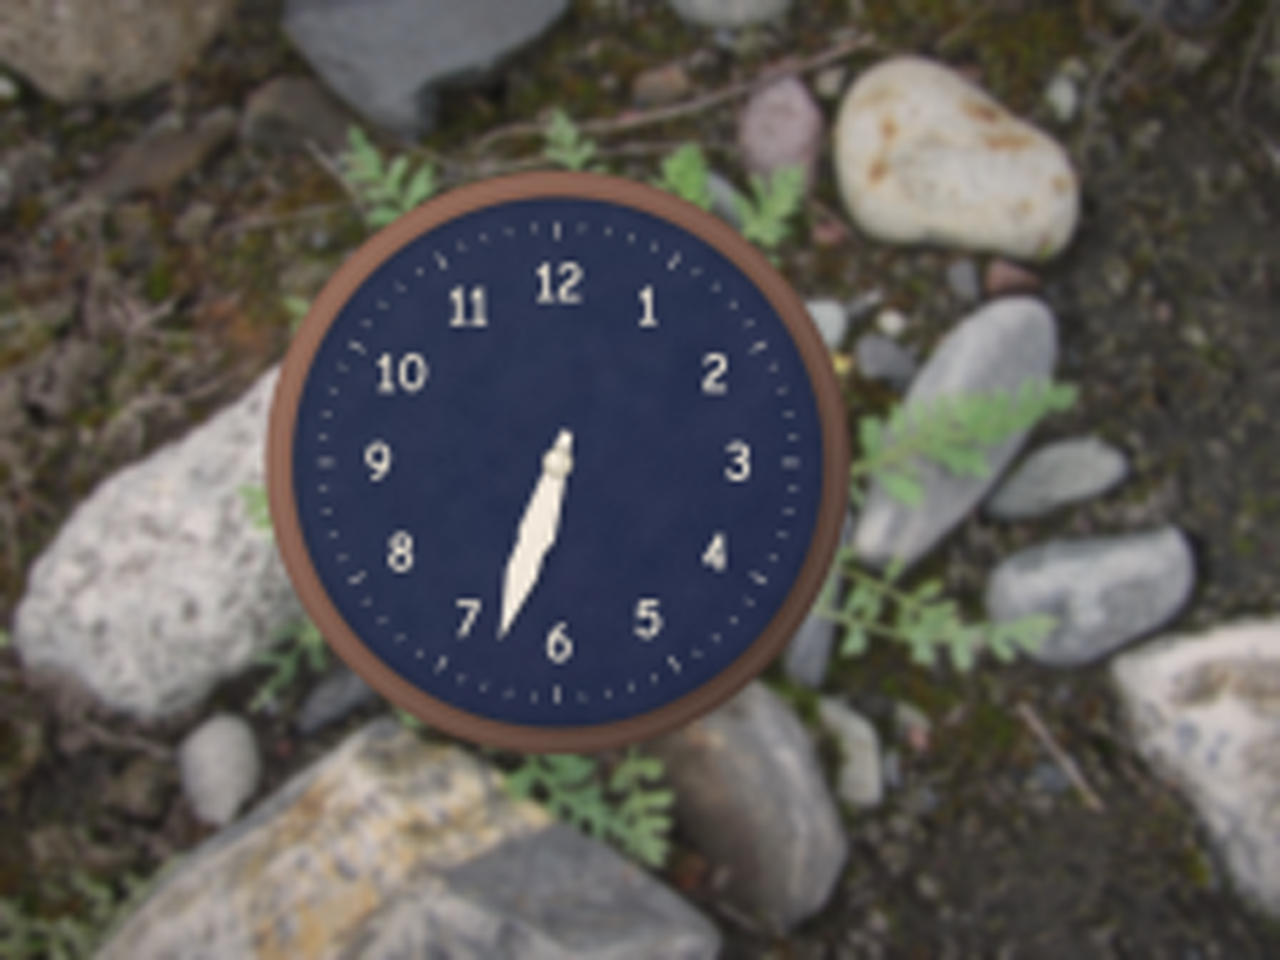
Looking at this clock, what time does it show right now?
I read 6:33
